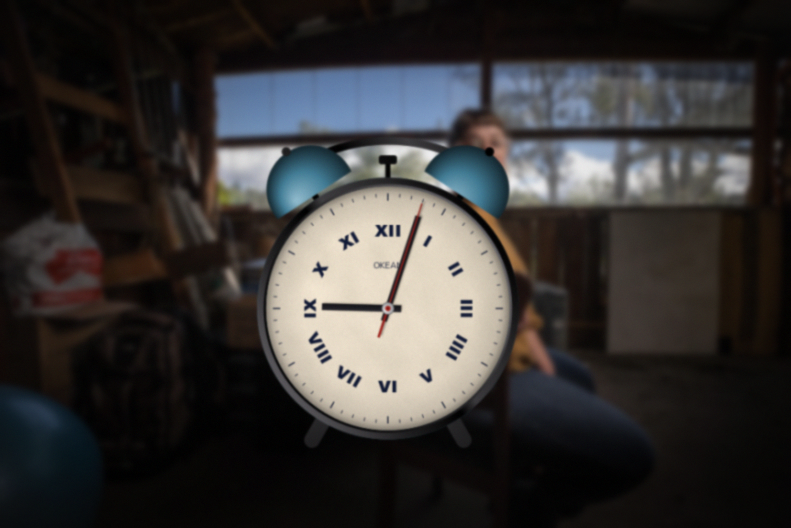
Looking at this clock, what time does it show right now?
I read 9:03:03
